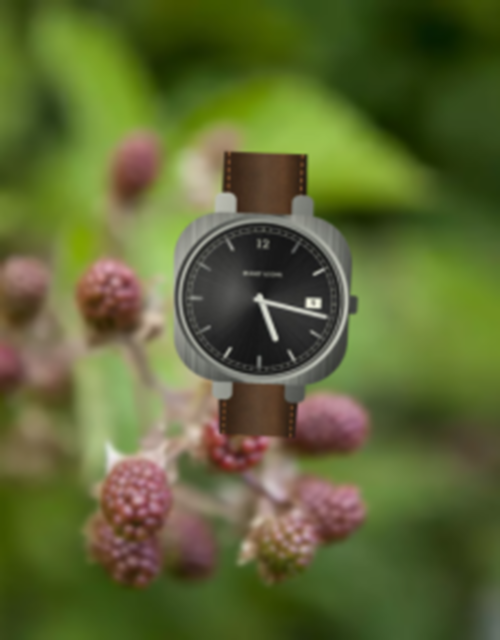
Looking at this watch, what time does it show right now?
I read 5:17
